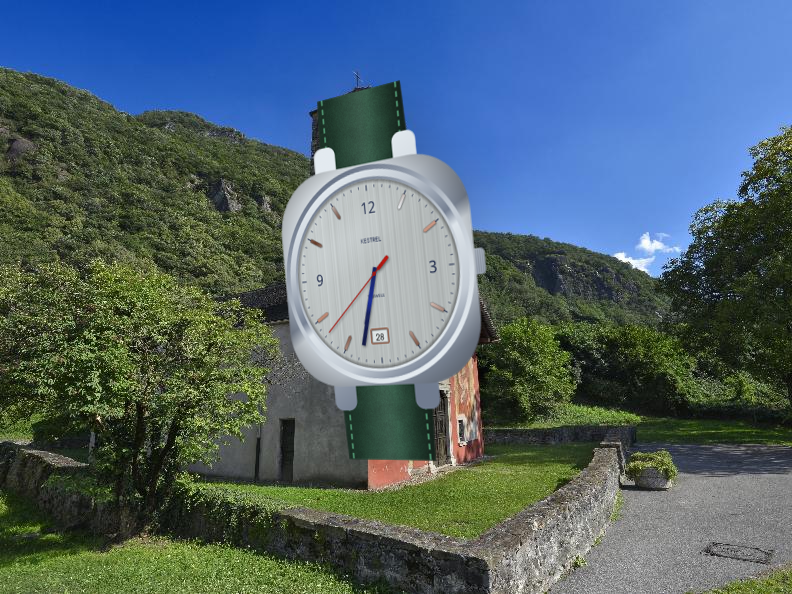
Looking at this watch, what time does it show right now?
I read 6:32:38
